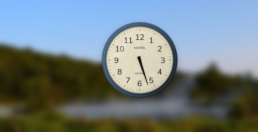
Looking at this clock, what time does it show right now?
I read 5:27
